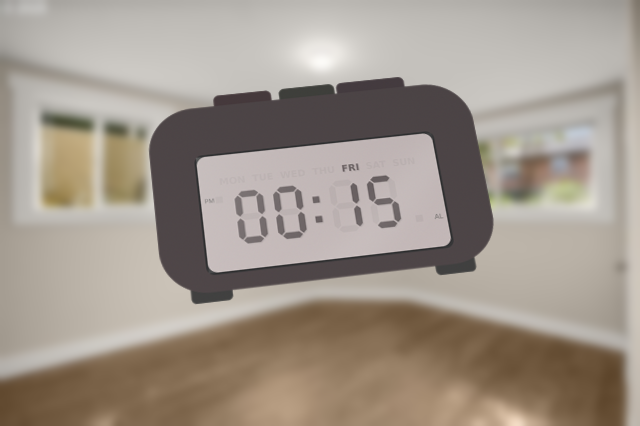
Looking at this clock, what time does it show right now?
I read 0:15
